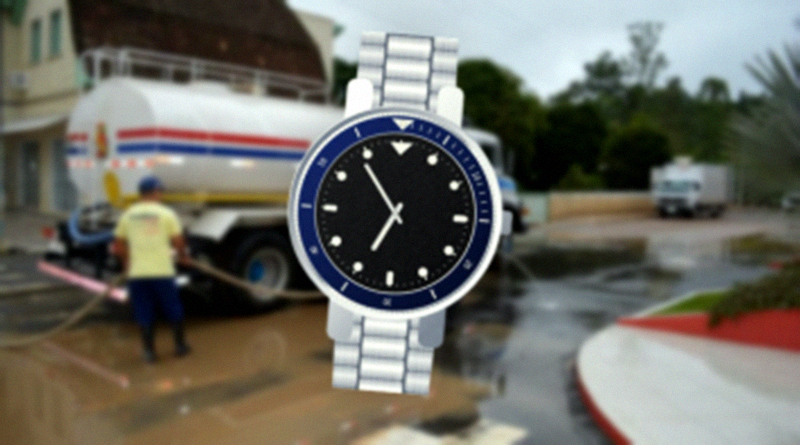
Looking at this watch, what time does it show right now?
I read 6:54
